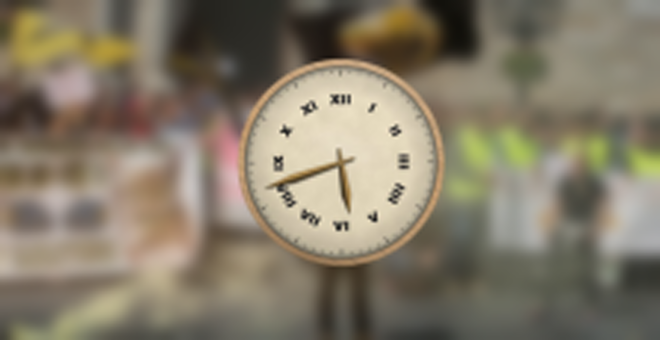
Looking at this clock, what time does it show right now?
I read 5:42
